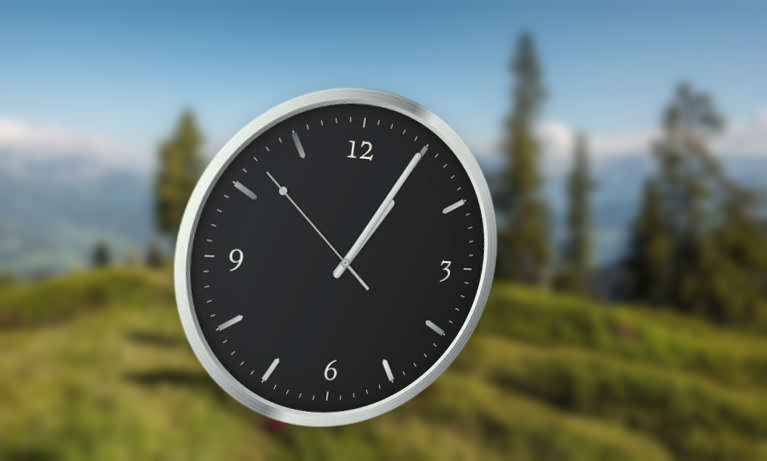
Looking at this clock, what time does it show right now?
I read 1:04:52
